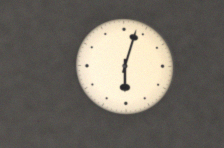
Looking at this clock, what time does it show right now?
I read 6:03
